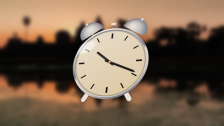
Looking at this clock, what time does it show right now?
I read 10:19
